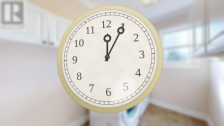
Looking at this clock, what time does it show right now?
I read 12:05
